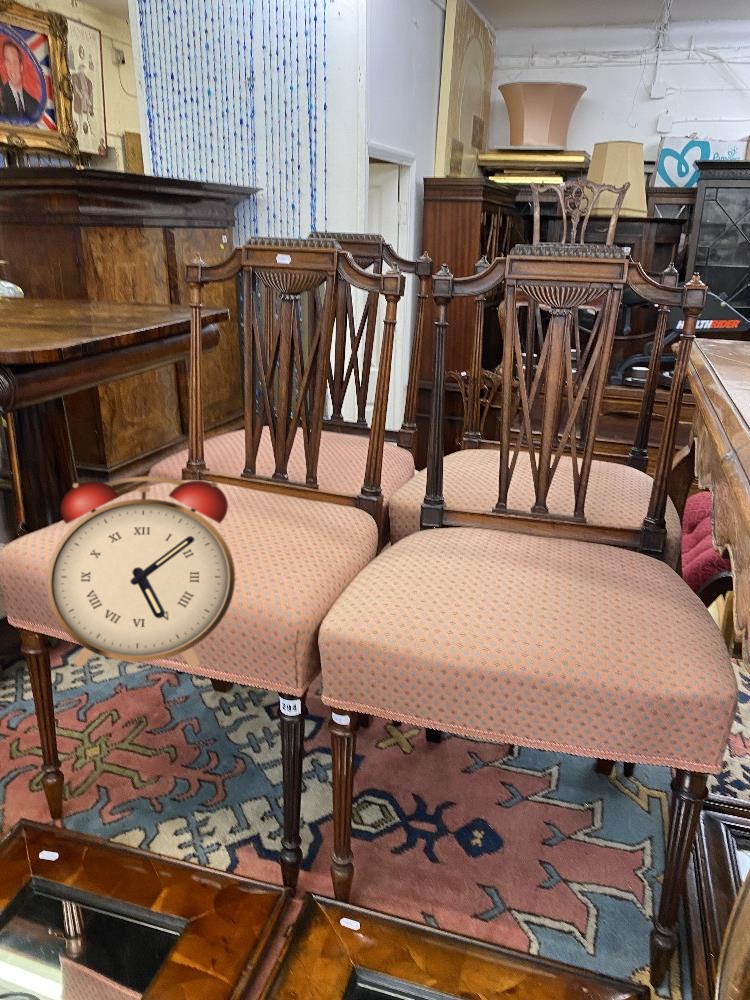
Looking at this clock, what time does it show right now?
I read 5:08
